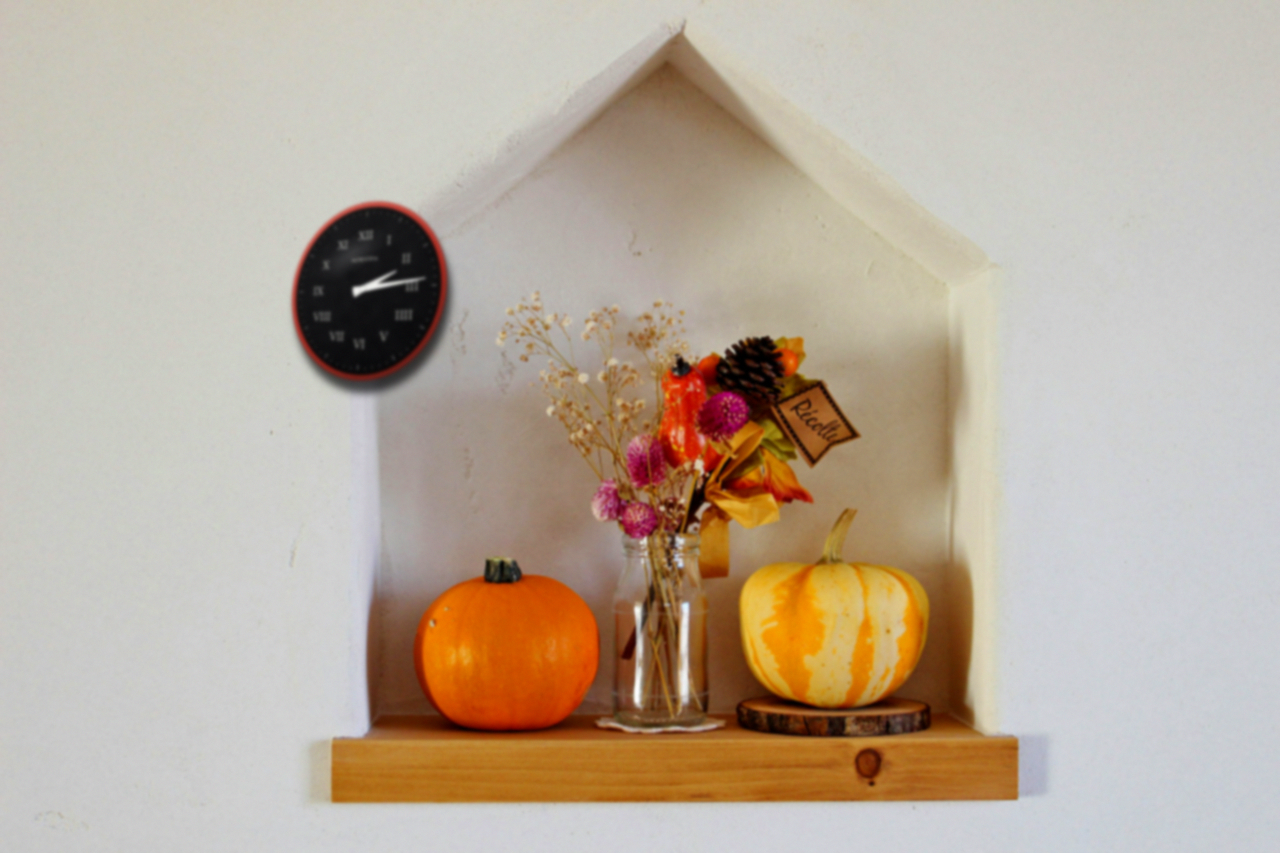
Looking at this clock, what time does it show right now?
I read 2:14
